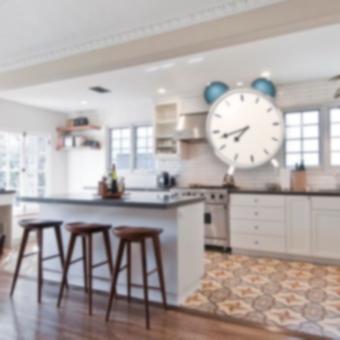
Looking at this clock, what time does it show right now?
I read 7:43
